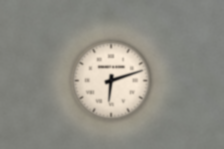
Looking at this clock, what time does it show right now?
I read 6:12
